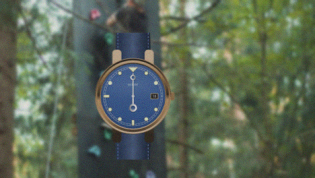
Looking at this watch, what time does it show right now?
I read 6:00
